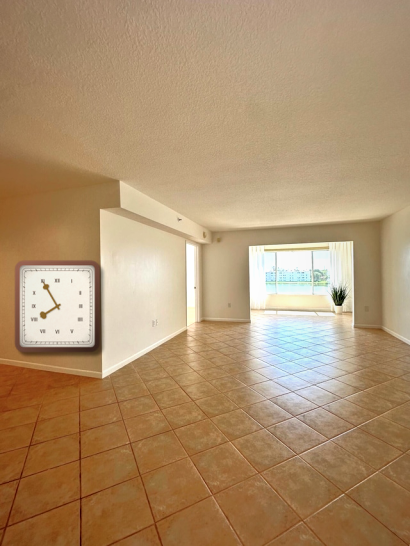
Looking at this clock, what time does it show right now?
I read 7:55
